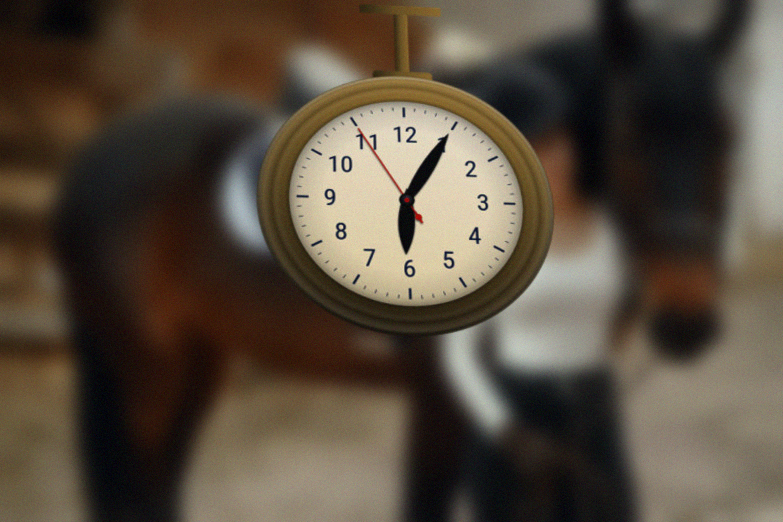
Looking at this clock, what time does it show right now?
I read 6:04:55
